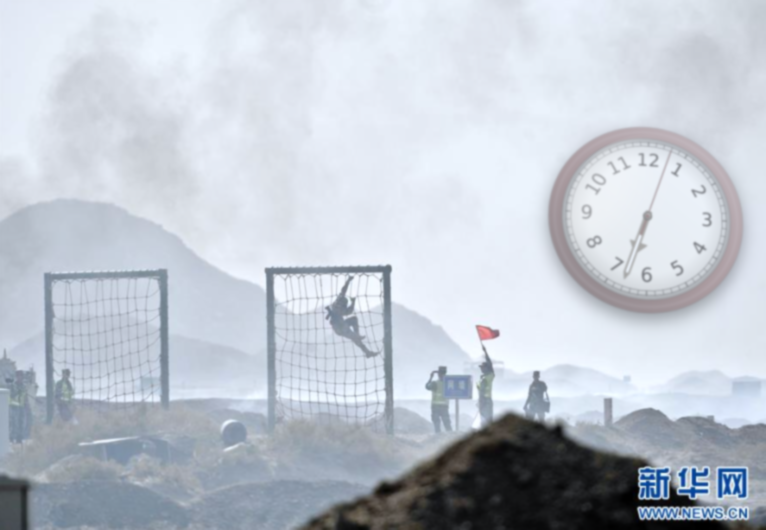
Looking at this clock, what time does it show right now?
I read 6:33:03
